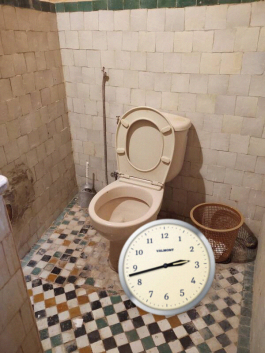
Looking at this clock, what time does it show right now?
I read 2:43
